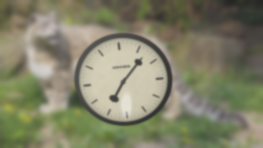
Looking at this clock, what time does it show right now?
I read 7:07
